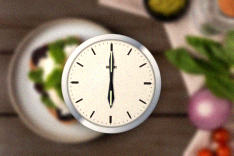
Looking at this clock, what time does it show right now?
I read 6:00
